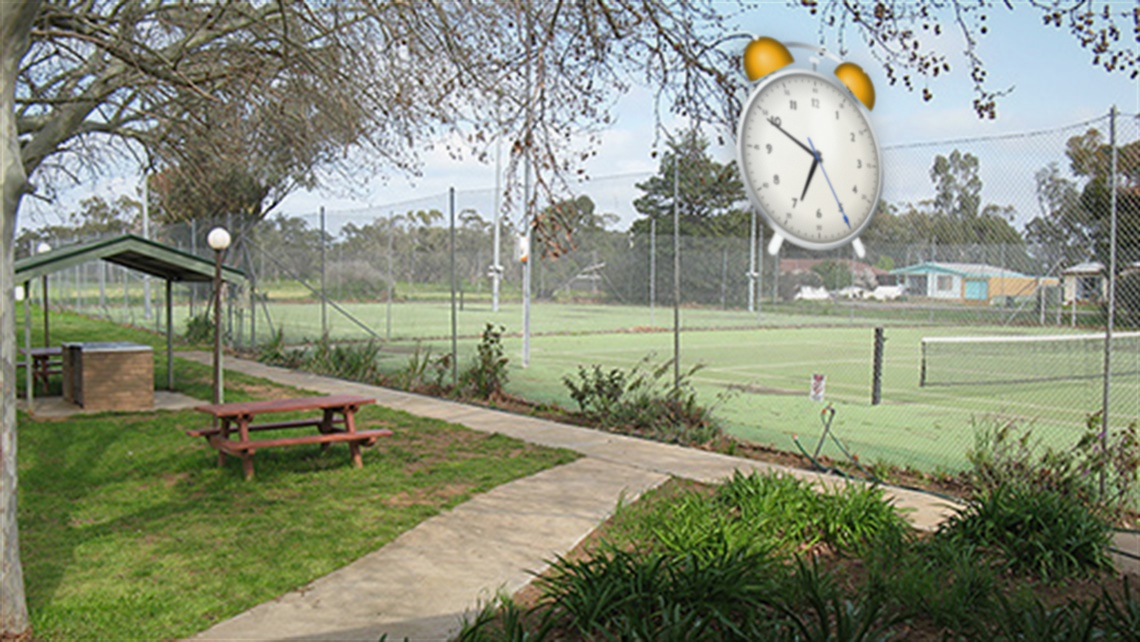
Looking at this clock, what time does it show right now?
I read 6:49:25
